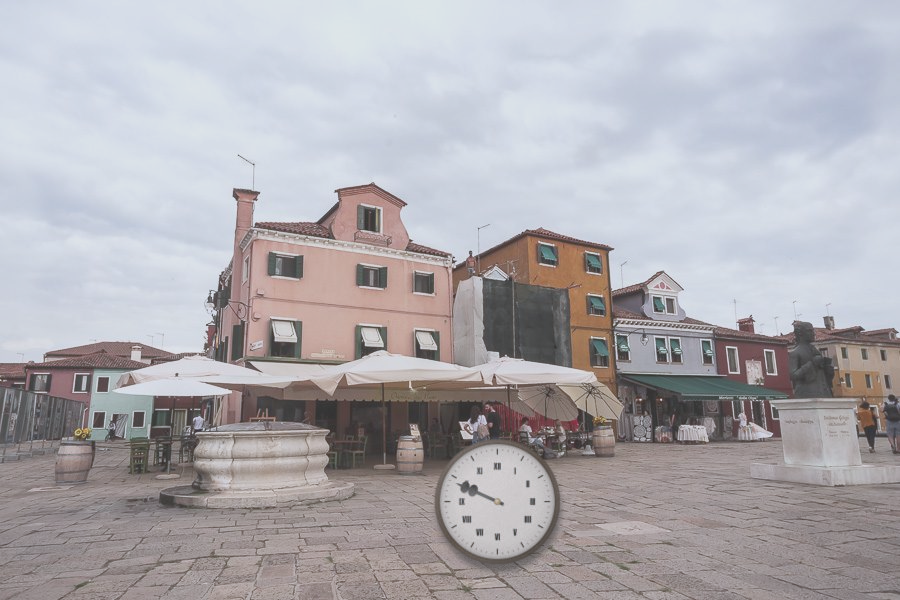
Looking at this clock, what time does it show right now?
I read 9:49
